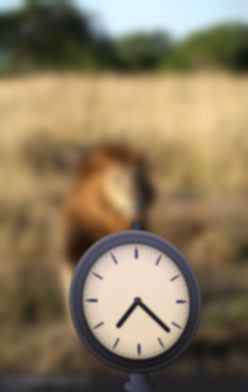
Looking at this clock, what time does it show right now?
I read 7:22
